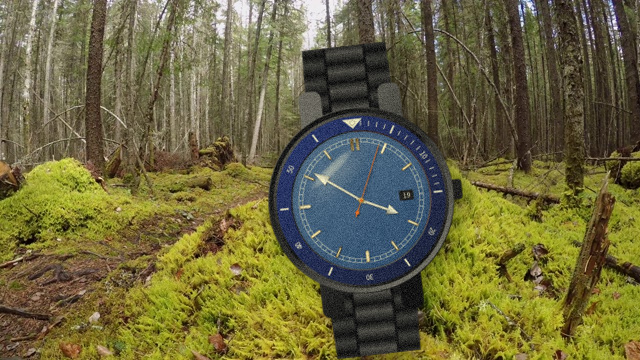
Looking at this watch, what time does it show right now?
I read 3:51:04
